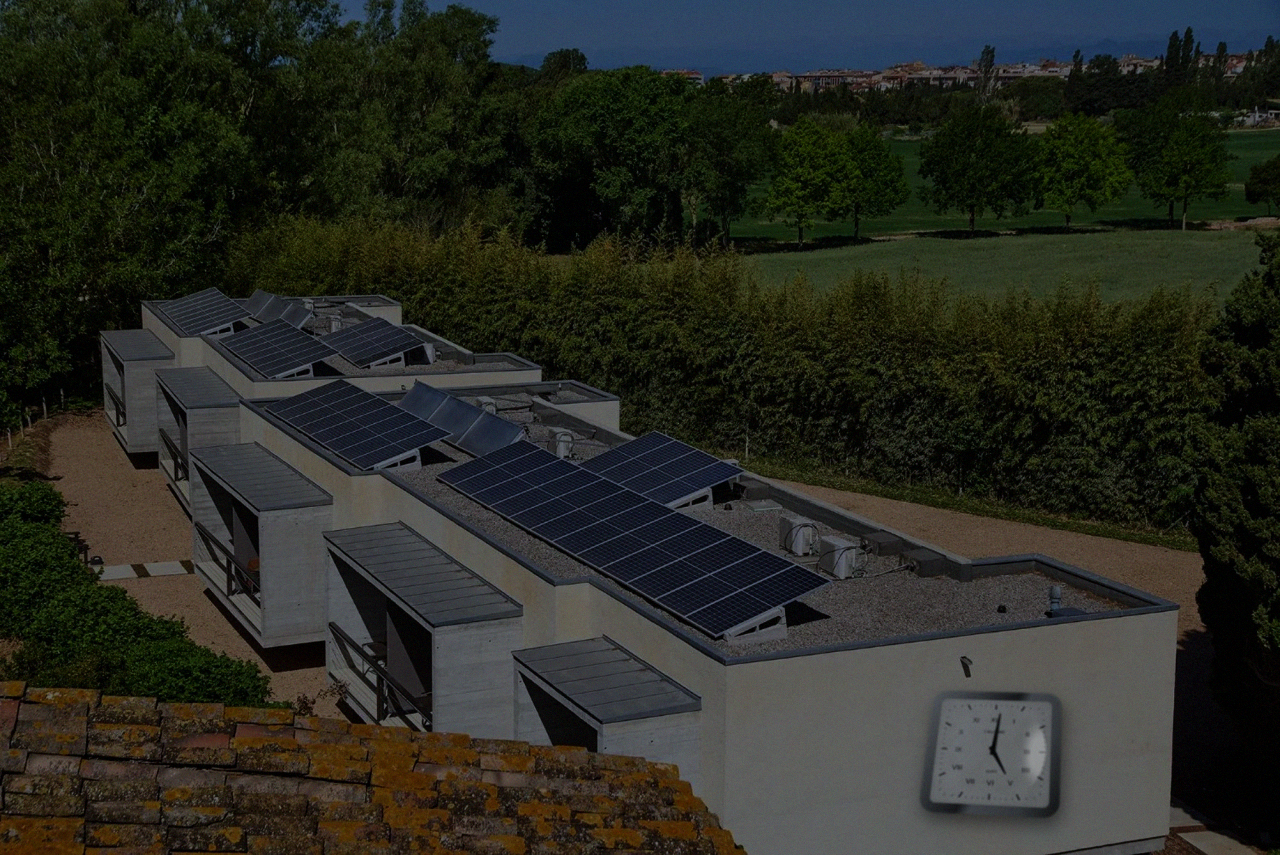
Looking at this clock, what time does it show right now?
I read 5:01
